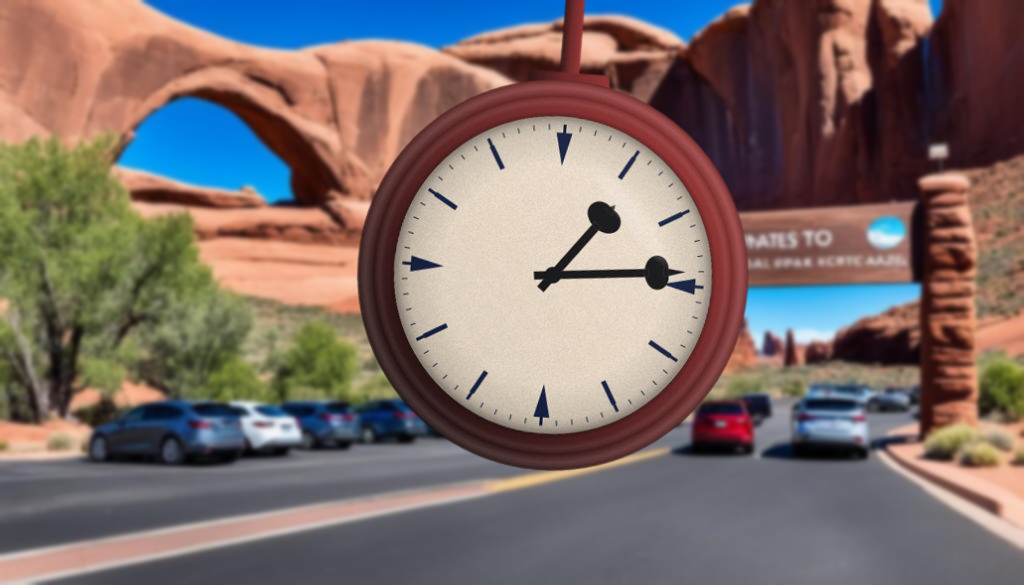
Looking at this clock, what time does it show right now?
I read 1:14
